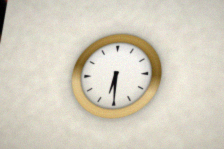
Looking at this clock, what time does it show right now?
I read 6:30
